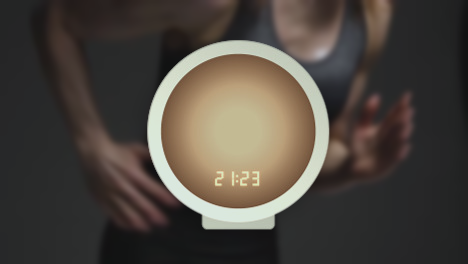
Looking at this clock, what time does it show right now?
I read 21:23
